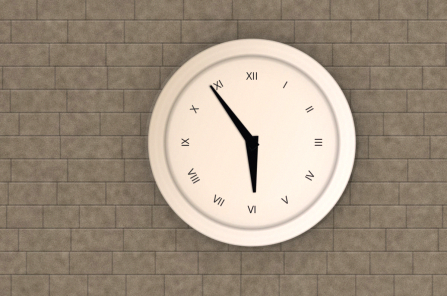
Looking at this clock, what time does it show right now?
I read 5:54
